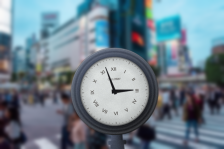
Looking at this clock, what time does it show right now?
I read 2:57
